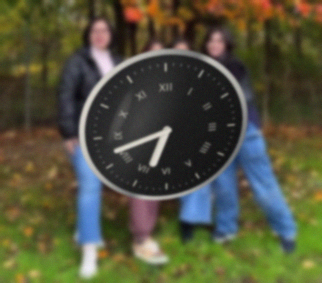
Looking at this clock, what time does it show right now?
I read 6:42
